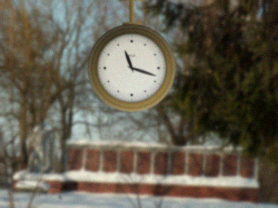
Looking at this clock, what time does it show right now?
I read 11:18
